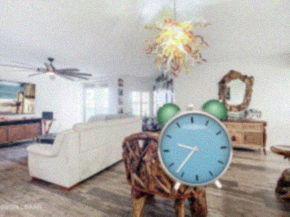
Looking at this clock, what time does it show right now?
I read 9:37
